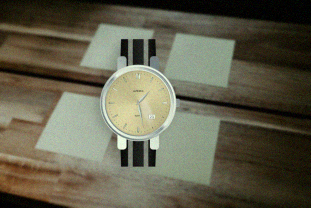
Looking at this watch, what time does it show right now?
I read 1:28
